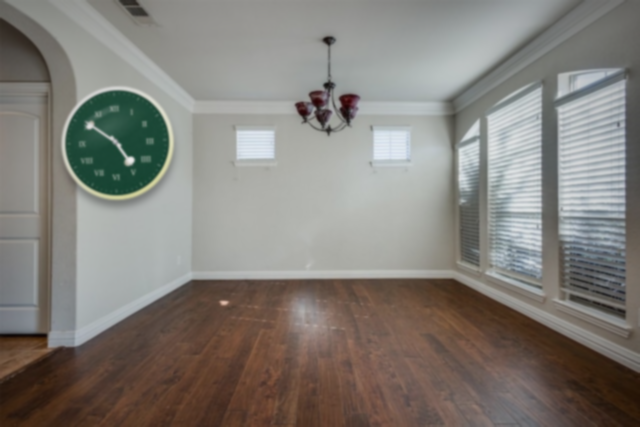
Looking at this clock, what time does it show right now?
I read 4:51
